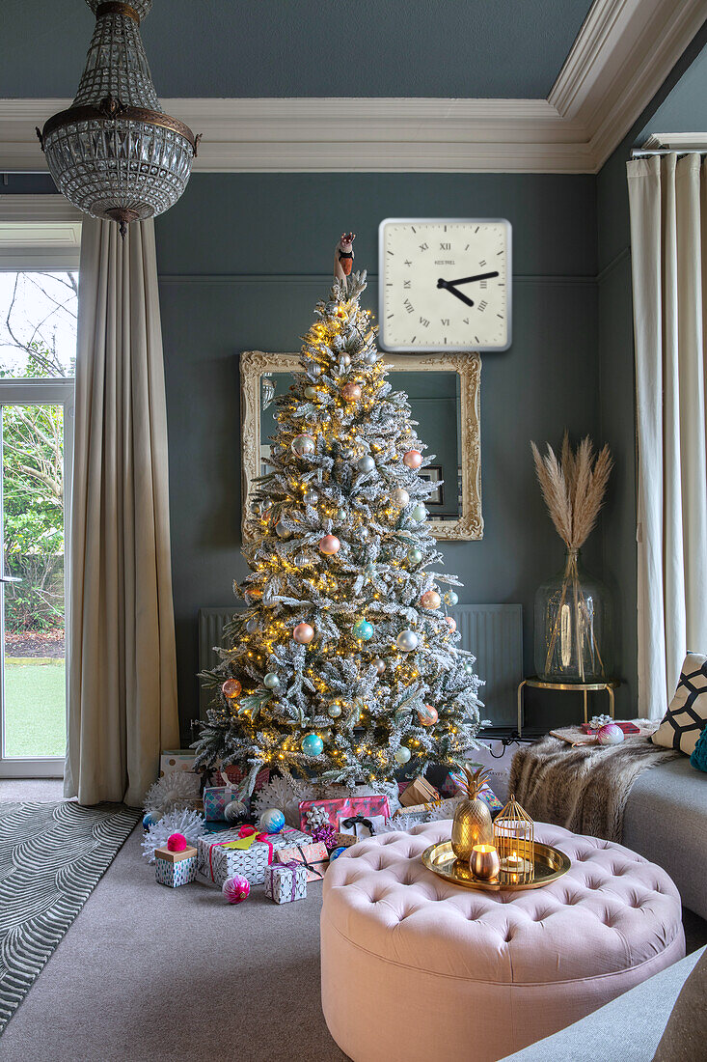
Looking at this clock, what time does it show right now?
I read 4:13
